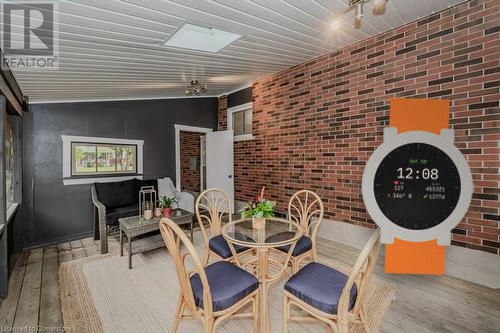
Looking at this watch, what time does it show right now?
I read 12:08
